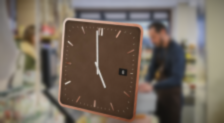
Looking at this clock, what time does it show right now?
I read 4:59
